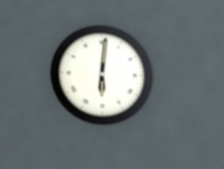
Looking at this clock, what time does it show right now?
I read 6:01
